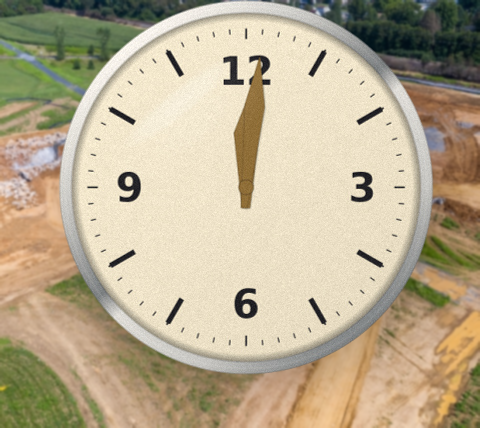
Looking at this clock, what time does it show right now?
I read 12:01
